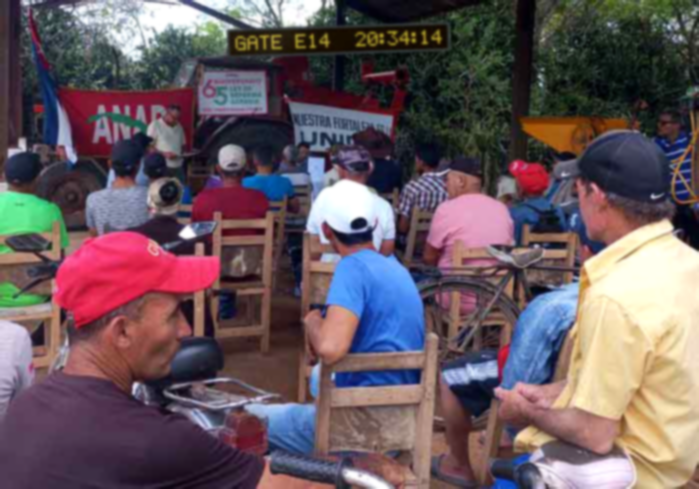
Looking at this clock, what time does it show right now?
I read 20:34:14
